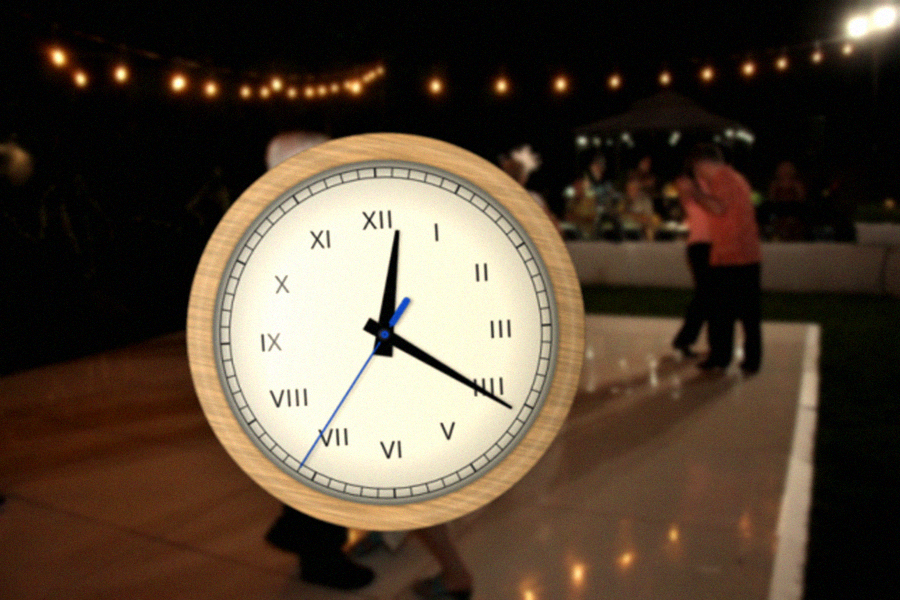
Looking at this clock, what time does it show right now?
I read 12:20:36
